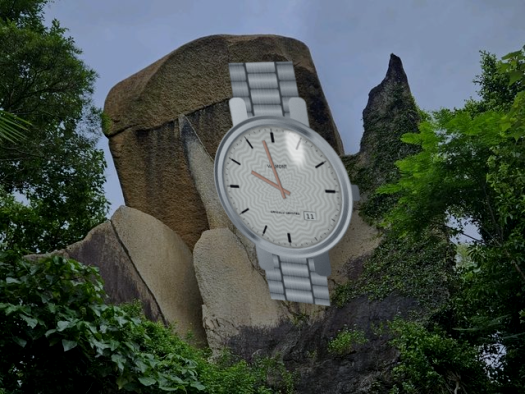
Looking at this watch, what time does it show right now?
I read 9:58
